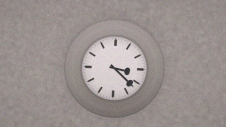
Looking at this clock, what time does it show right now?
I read 3:22
